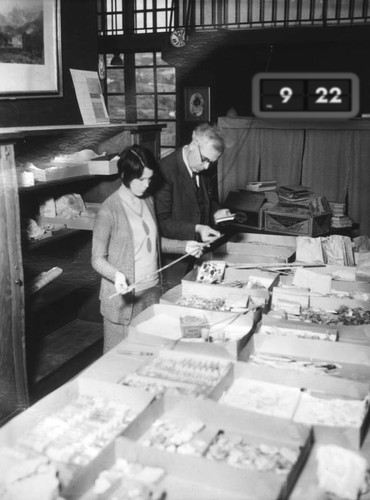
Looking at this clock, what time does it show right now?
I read 9:22
